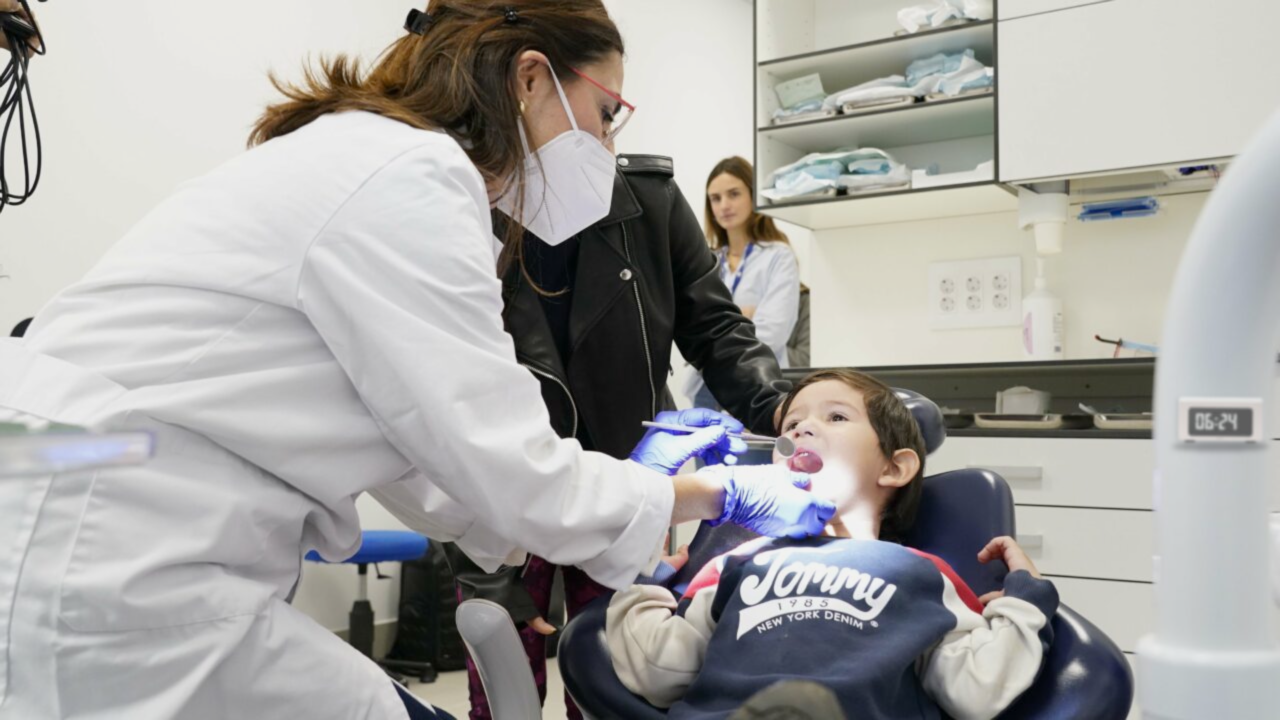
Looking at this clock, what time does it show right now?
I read 6:24
